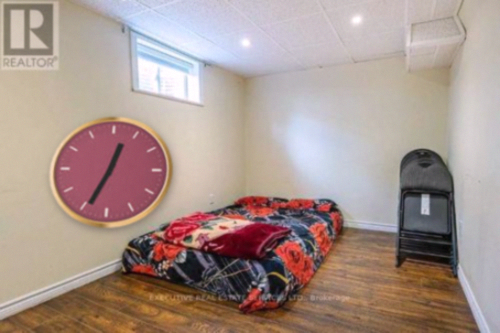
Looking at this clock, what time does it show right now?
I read 12:34
